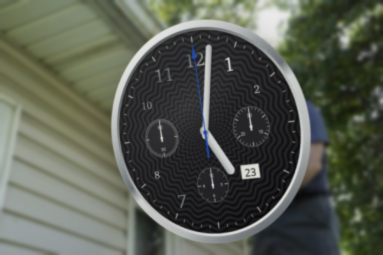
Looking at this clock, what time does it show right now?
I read 5:02
